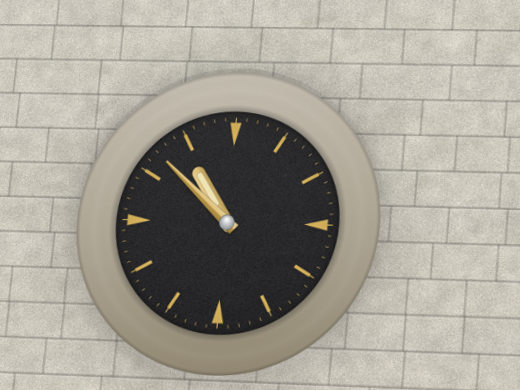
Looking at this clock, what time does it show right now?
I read 10:52
